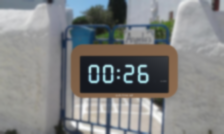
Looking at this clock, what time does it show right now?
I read 0:26
